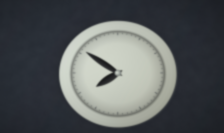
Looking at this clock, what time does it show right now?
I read 7:51
